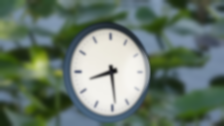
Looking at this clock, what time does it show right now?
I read 8:29
